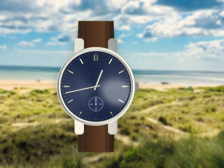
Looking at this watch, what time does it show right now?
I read 12:43
